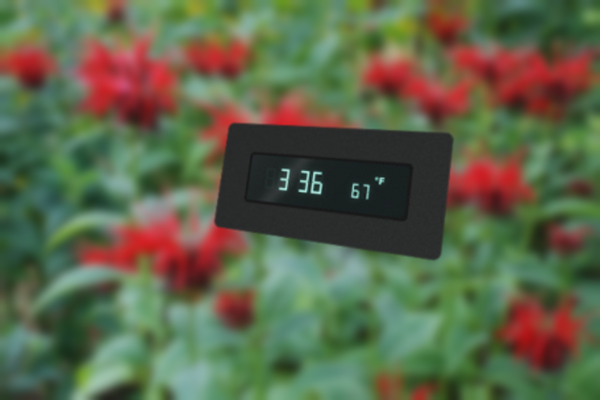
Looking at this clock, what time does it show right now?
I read 3:36
